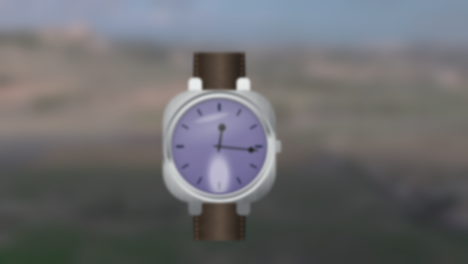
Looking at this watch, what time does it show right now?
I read 12:16
